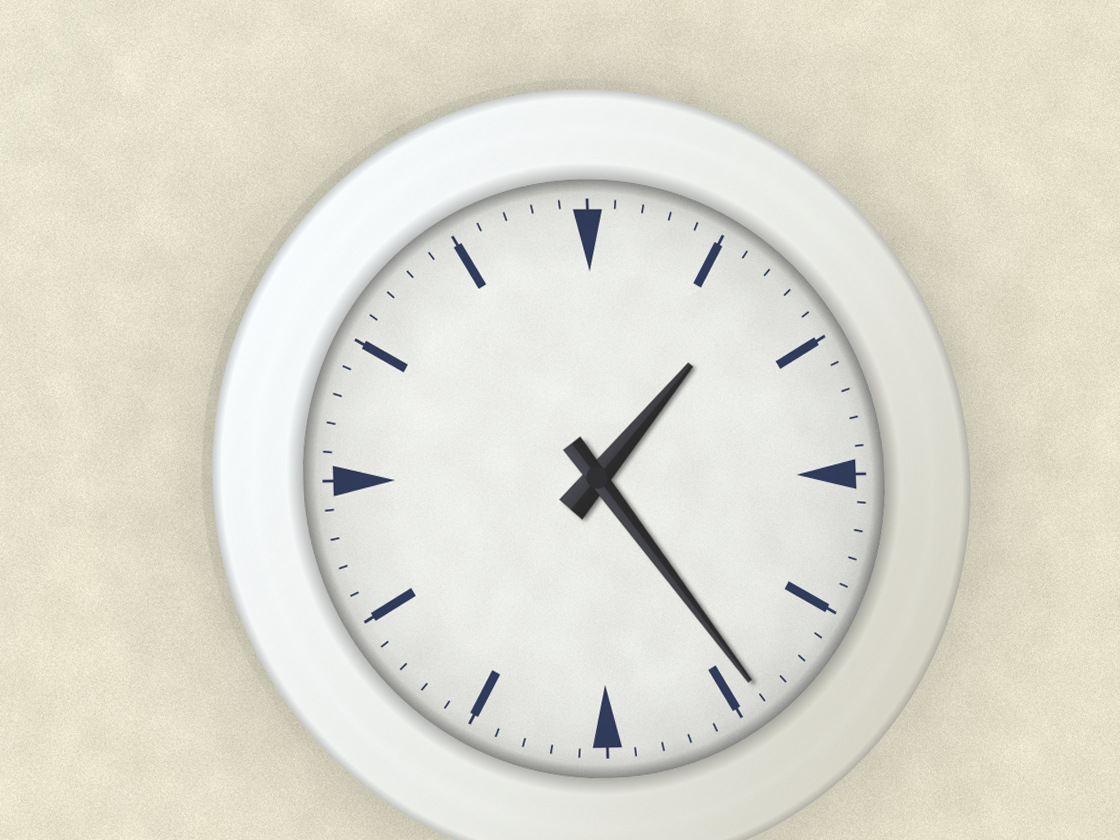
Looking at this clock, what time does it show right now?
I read 1:24
